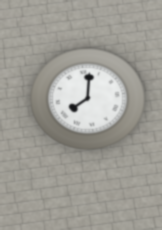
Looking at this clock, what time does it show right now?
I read 8:02
